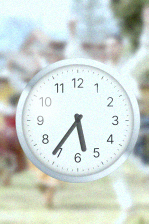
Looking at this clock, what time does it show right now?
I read 5:36
